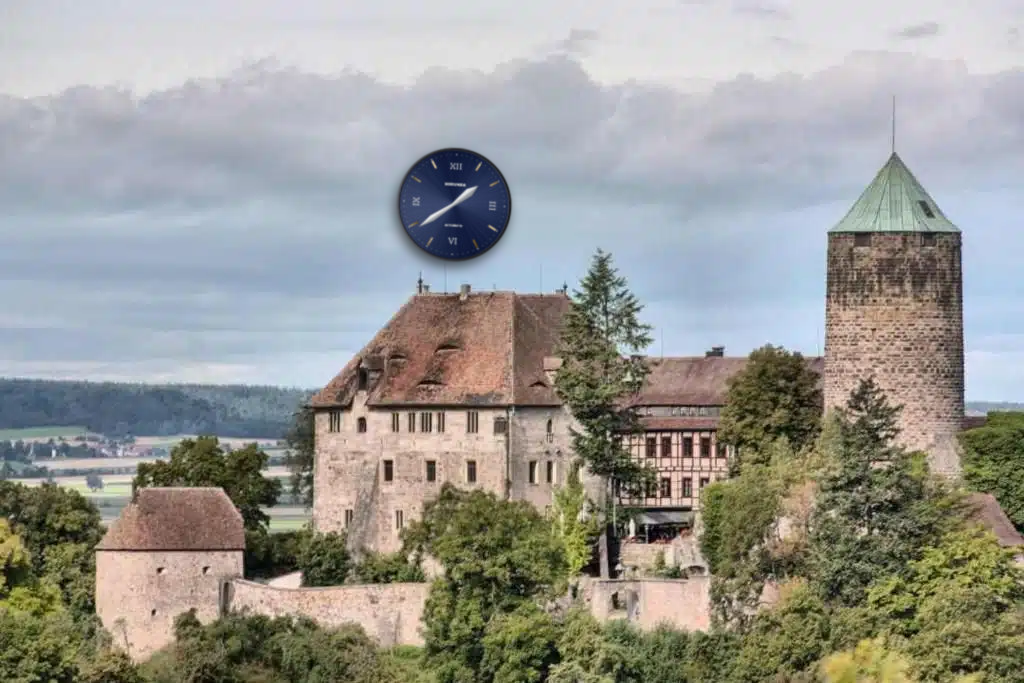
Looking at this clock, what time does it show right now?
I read 1:39
